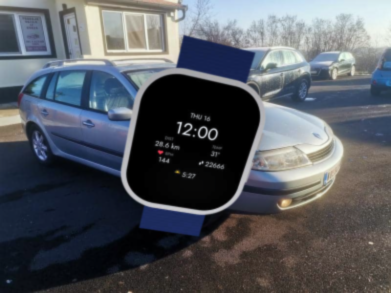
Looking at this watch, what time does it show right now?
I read 12:00
